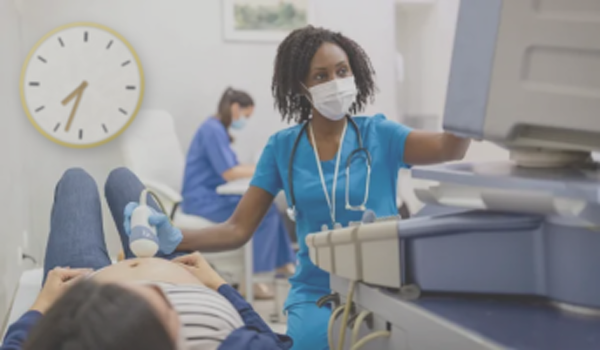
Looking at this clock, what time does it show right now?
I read 7:33
